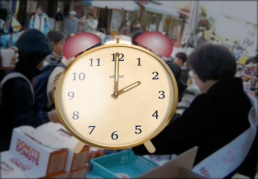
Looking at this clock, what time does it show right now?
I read 2:00
